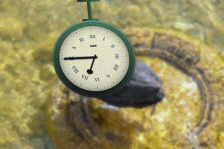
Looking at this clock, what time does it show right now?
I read 6:45
